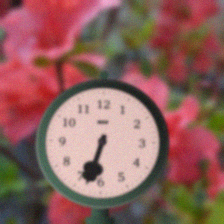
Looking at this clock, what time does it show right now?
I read 6:33
